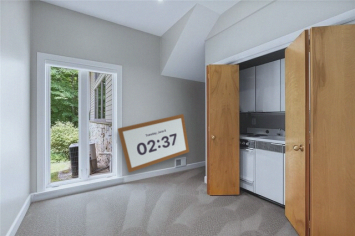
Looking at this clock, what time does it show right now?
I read 2:37
